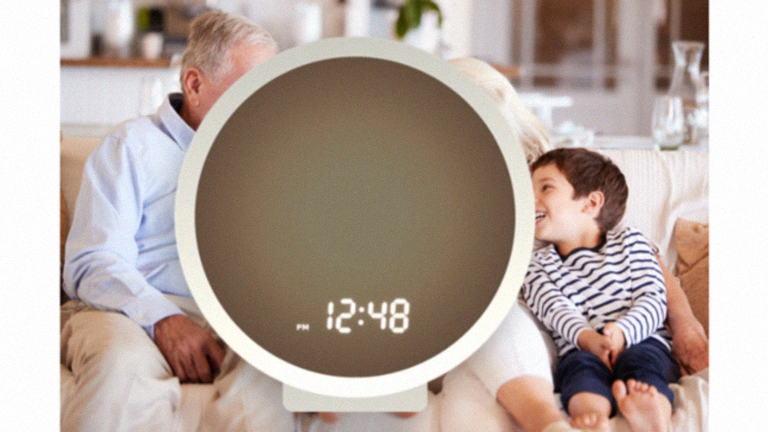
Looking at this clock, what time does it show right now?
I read 12:48
